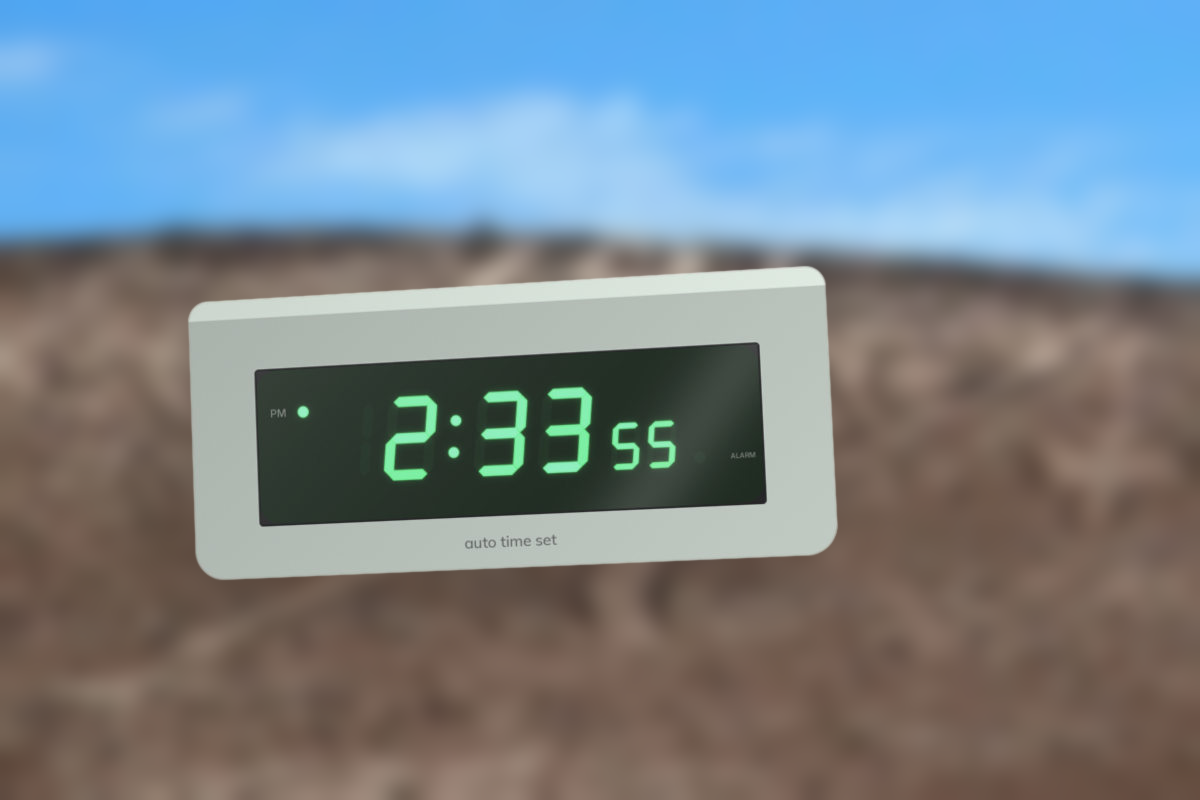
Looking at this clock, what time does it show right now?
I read 2:33:55
